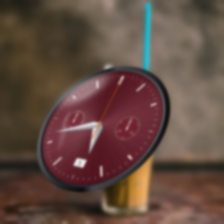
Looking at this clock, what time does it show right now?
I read 5:42
